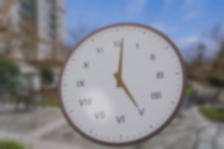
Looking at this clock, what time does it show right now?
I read 5:01
